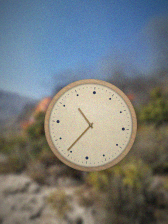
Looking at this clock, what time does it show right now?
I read 10:36
